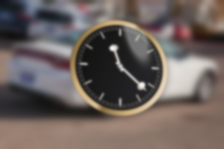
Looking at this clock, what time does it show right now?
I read 11:22
